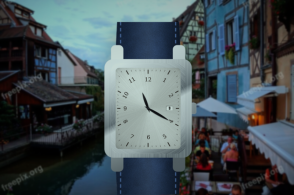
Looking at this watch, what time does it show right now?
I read 11:20
